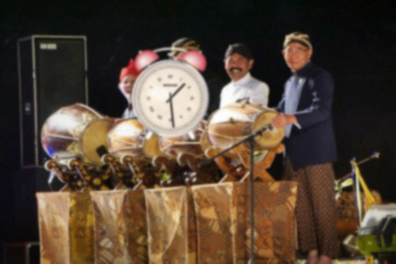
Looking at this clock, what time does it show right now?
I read 1:29
